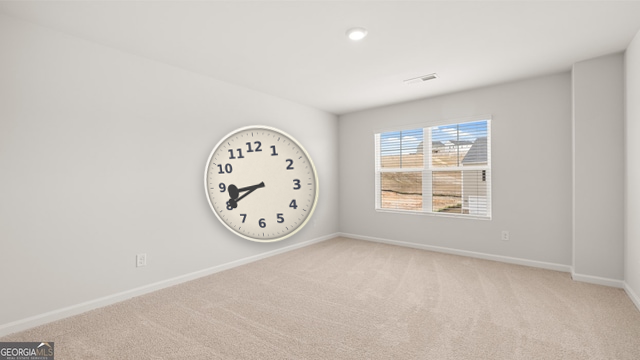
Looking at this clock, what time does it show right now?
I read 8:40
